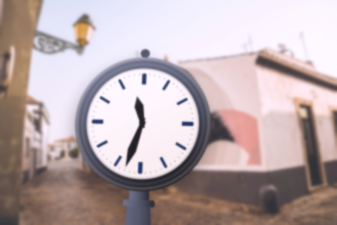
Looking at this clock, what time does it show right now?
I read 11:33
